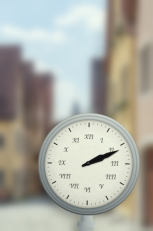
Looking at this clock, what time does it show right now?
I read 2:11
